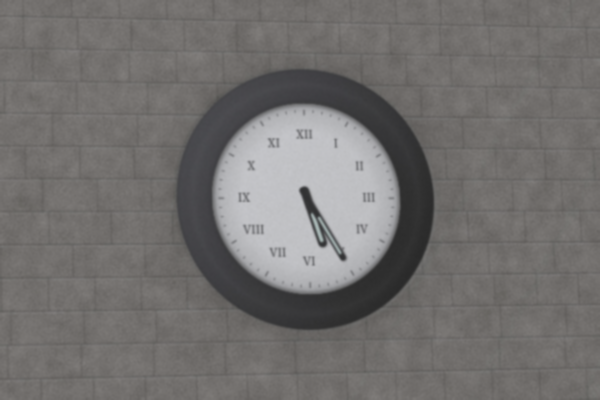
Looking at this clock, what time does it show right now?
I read 5:25
